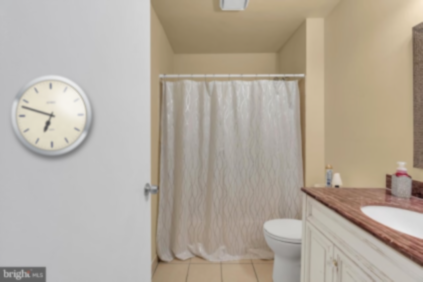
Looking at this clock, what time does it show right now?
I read 6:48
